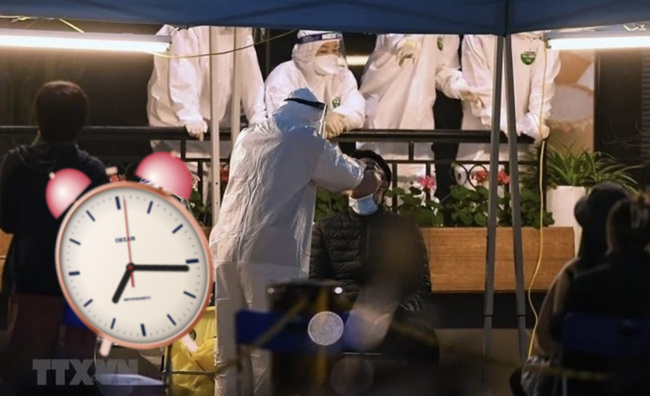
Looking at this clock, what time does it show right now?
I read 7:16:01
